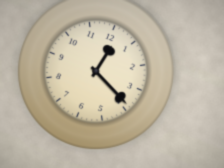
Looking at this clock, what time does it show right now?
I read 12:19
